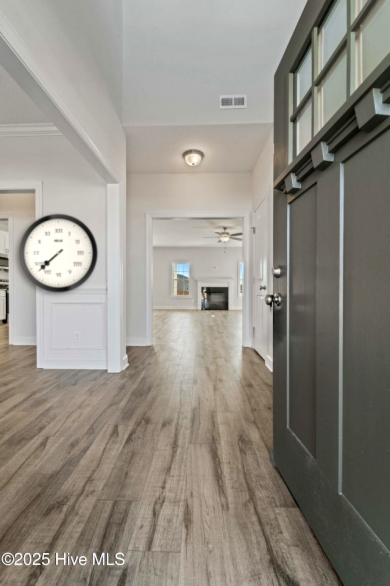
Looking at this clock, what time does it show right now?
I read 7:38
